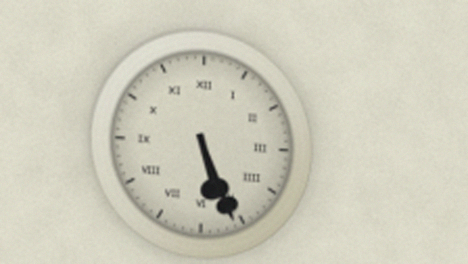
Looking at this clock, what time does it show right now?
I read 5:26
